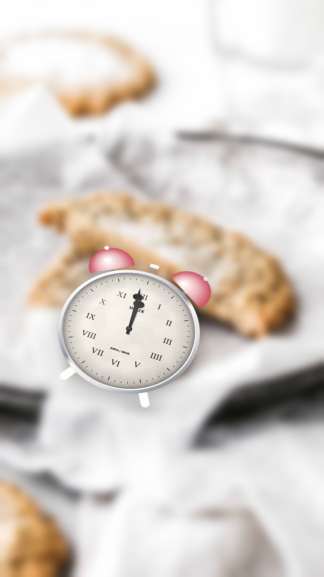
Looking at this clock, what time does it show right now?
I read 11:59
